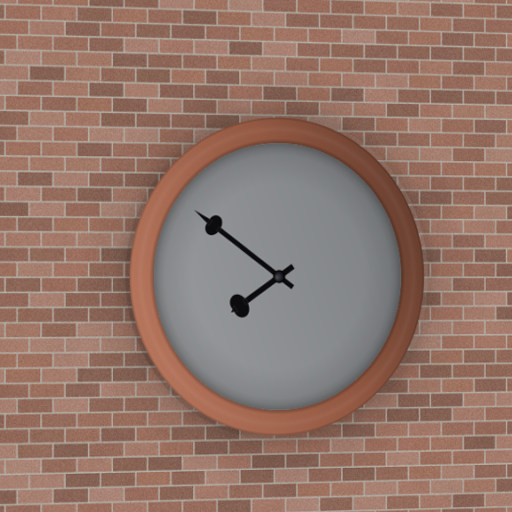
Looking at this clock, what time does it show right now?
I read 7:51
